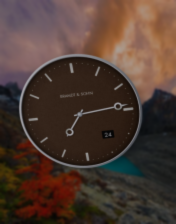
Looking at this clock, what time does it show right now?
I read 7:14
